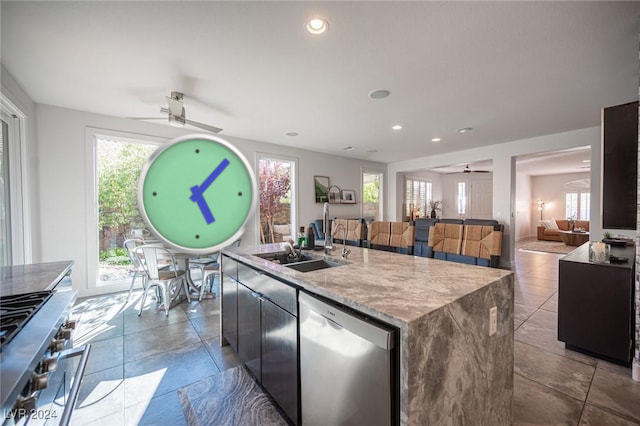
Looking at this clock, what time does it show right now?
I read 5:07
